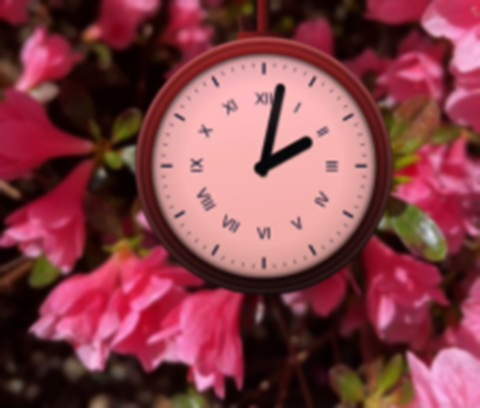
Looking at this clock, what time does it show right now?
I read 2:02
